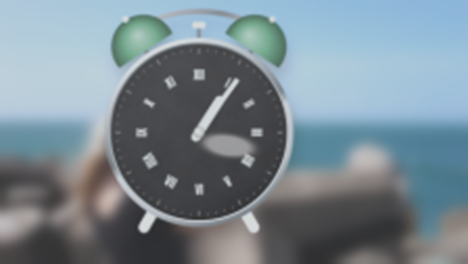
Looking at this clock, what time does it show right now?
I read 1:06
